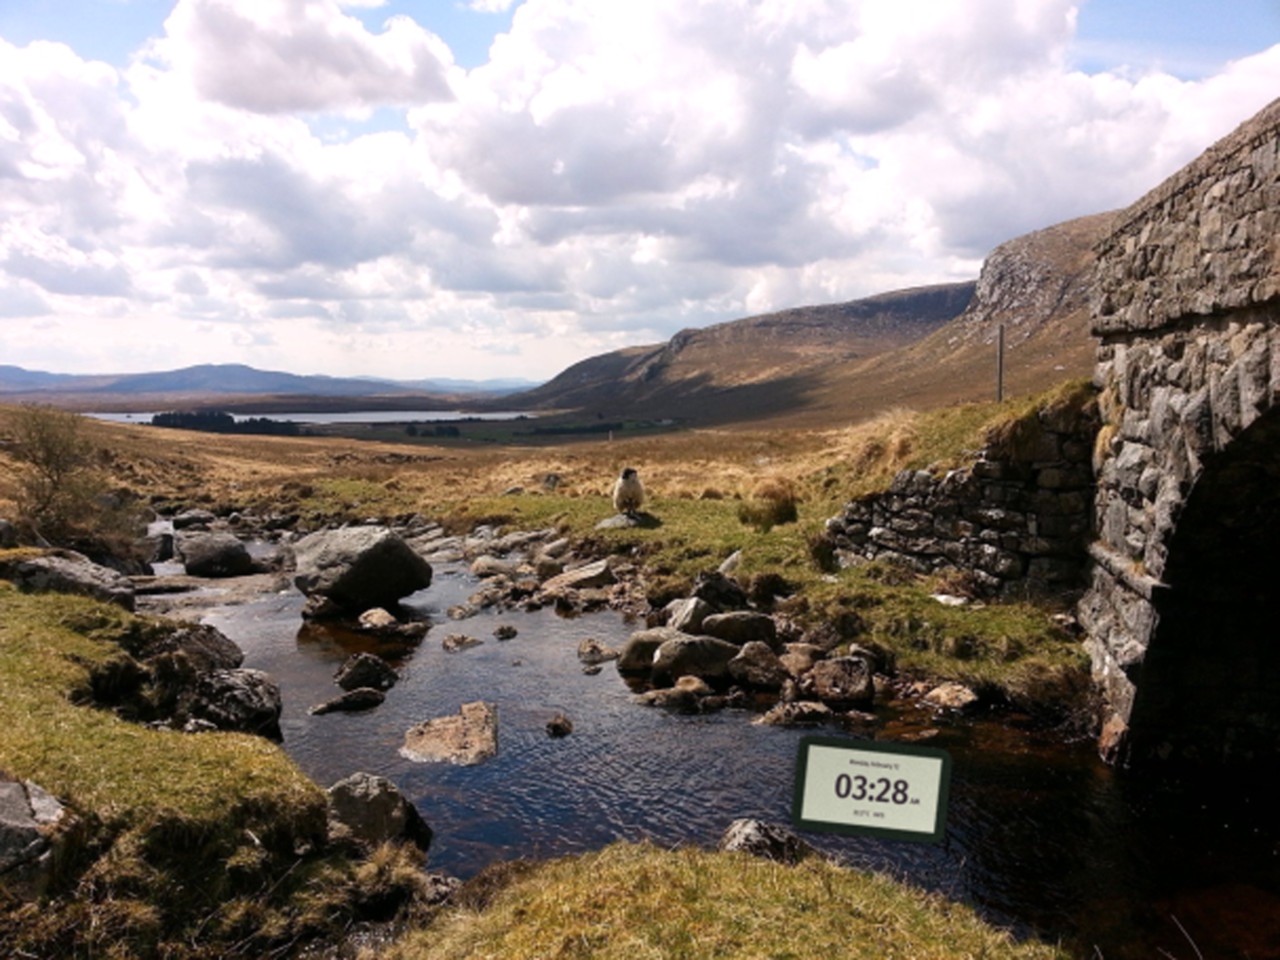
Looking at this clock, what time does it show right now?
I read 3:28
